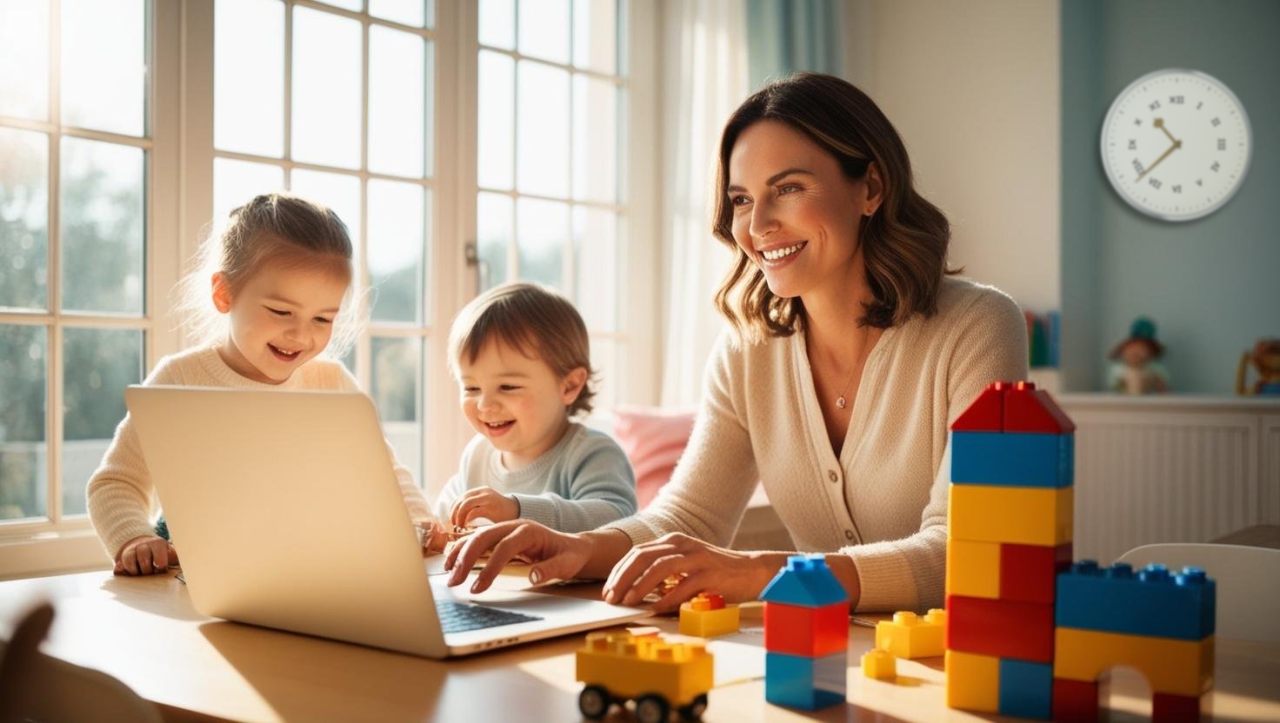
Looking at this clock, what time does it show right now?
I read 10:38
